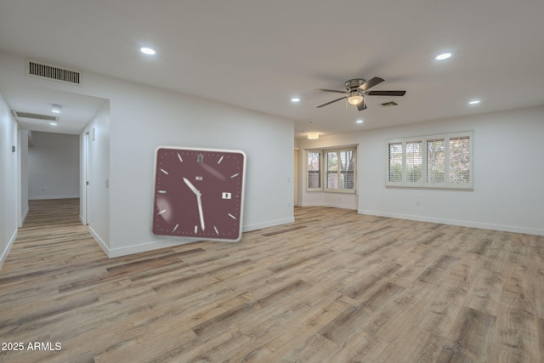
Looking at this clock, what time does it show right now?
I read 10:28
